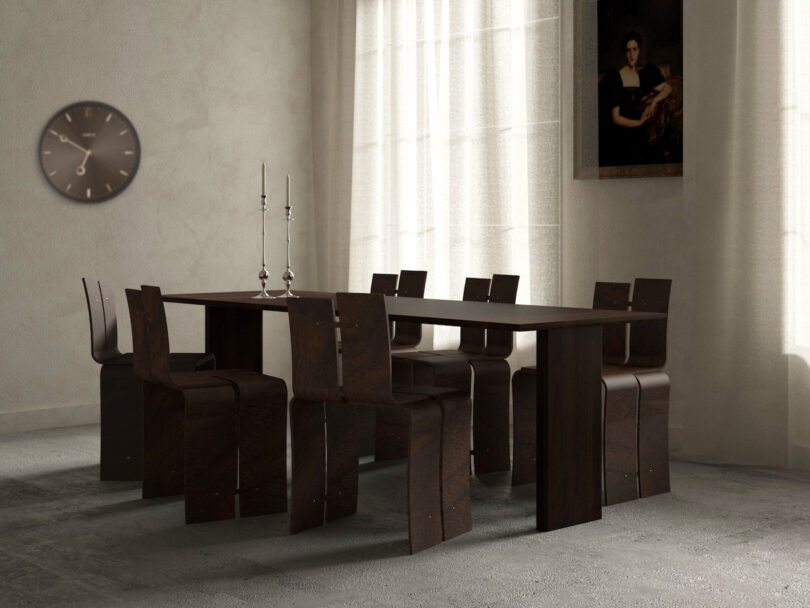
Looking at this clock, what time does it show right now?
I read 6:50
